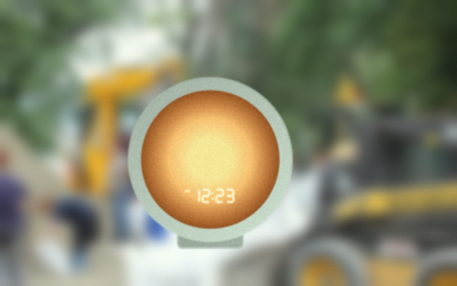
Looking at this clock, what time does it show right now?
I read 12:23
